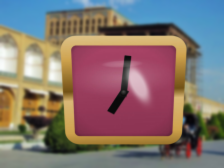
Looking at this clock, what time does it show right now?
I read 7:01
